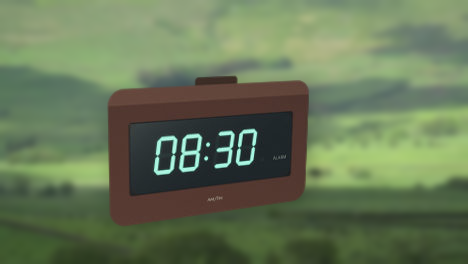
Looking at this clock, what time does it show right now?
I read 8:30
